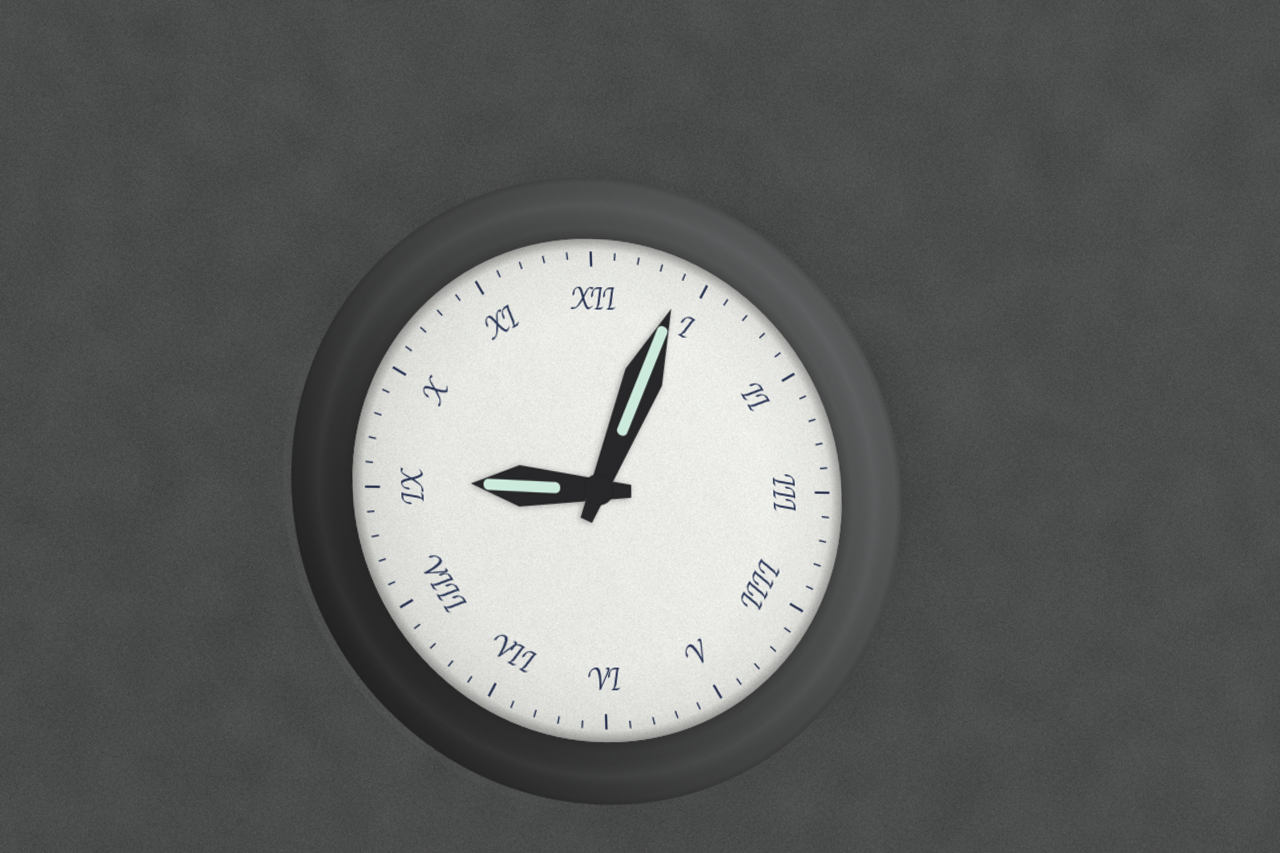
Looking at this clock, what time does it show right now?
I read 9:04
